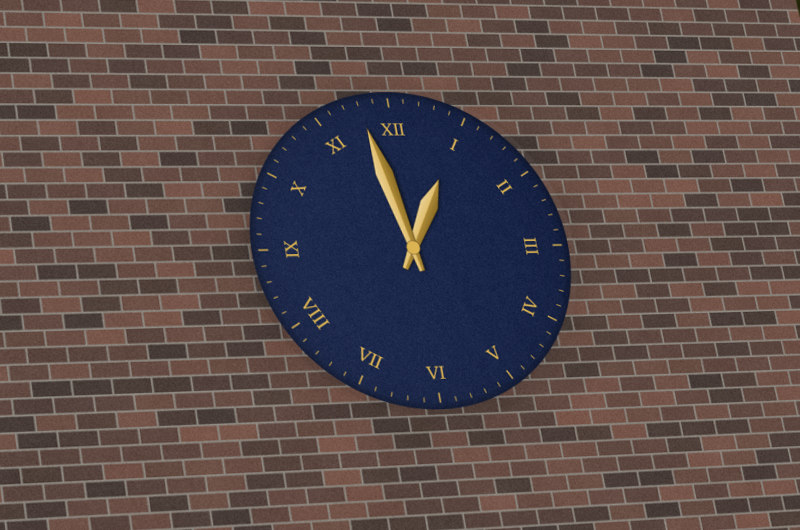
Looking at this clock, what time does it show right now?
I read 12:58
